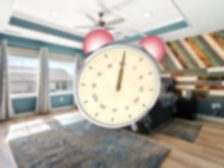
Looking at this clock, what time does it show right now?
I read 12:00
